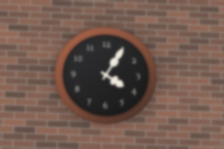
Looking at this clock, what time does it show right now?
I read 4:05
